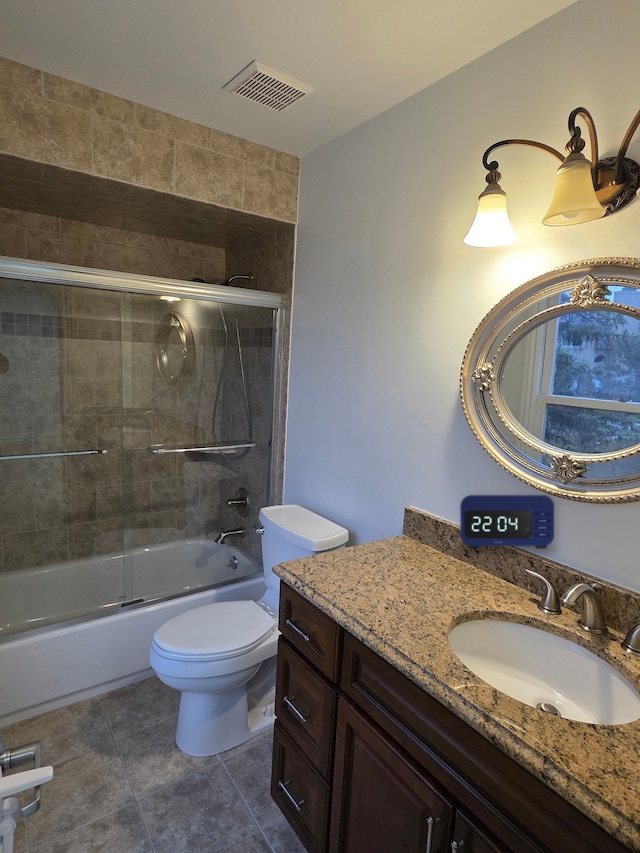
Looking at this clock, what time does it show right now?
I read 22:04
